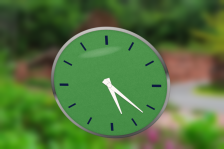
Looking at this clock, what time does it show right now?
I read 5:22
